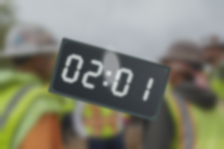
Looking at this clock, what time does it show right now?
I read 2:01
